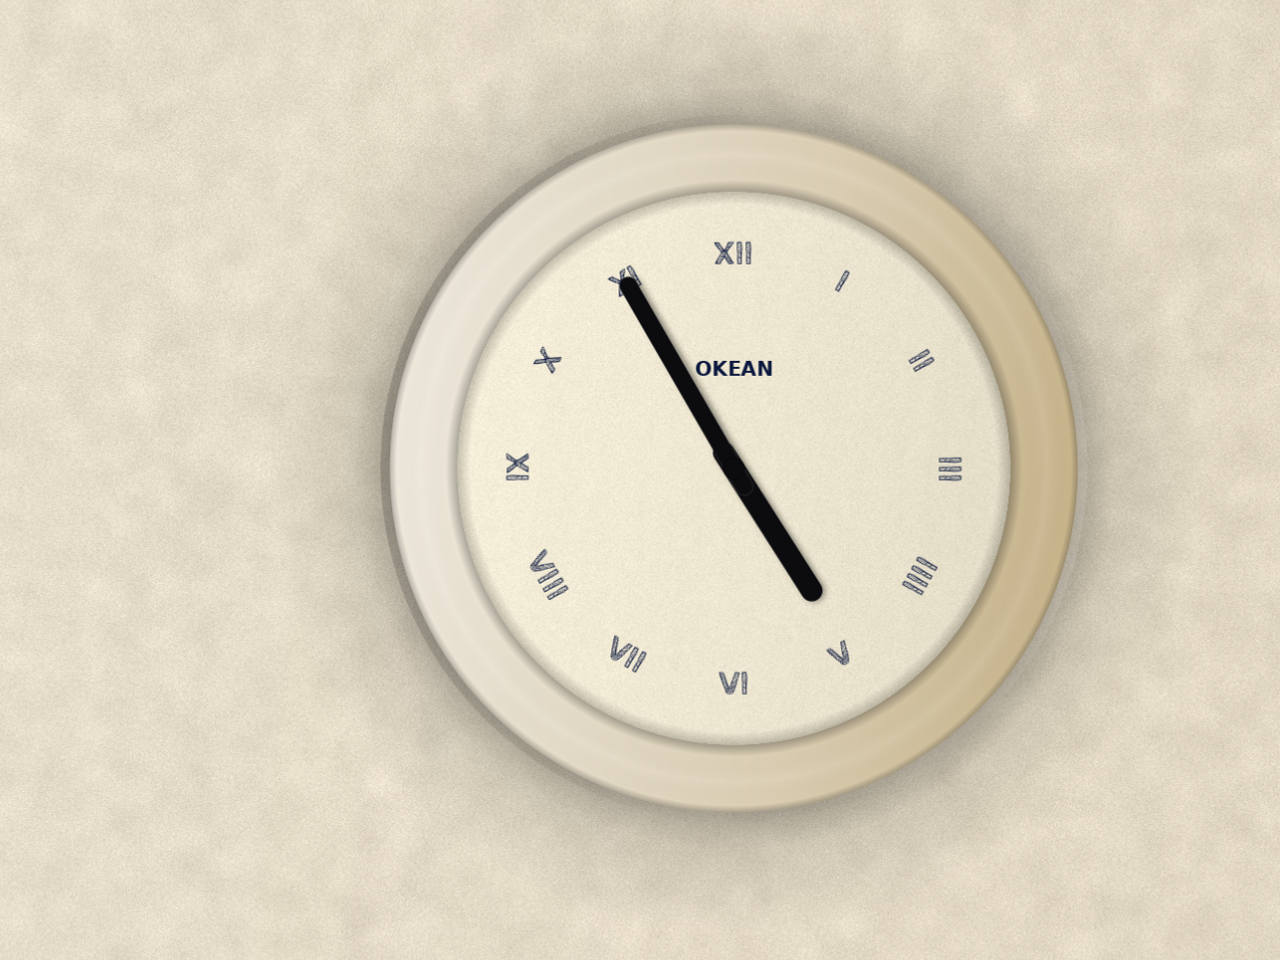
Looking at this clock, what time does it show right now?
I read 4:55
